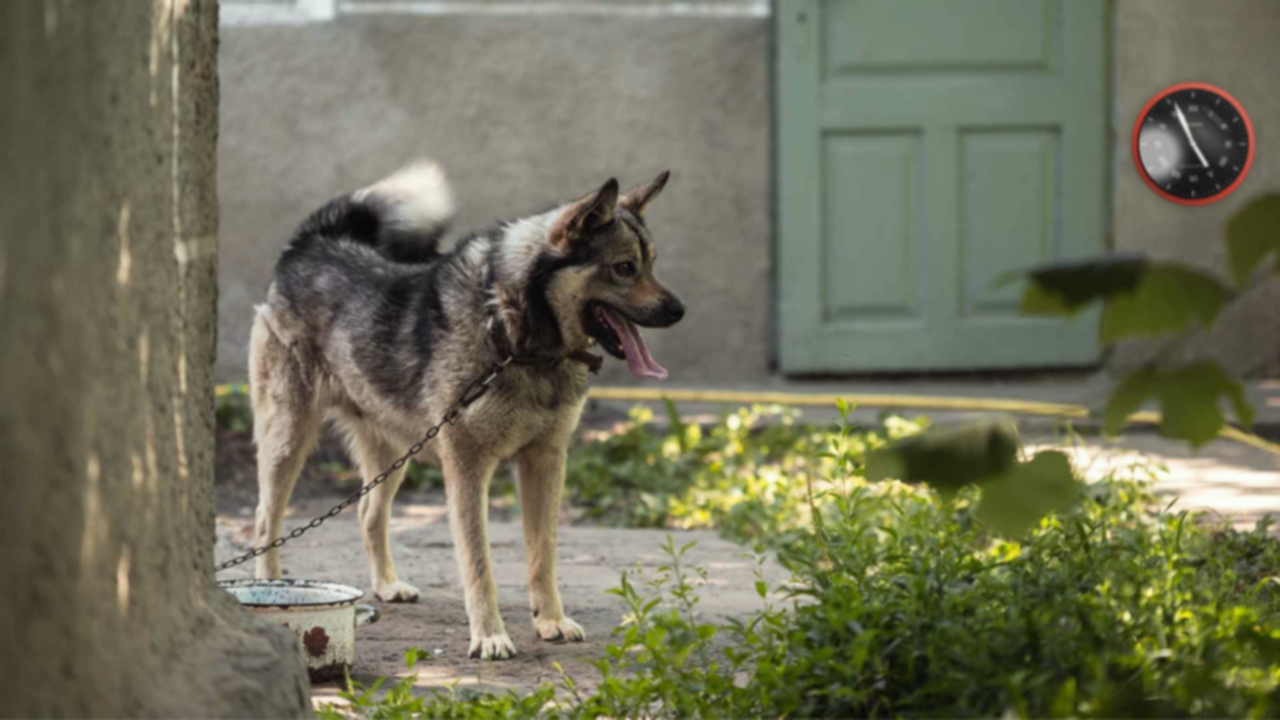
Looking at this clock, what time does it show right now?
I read 4:56
